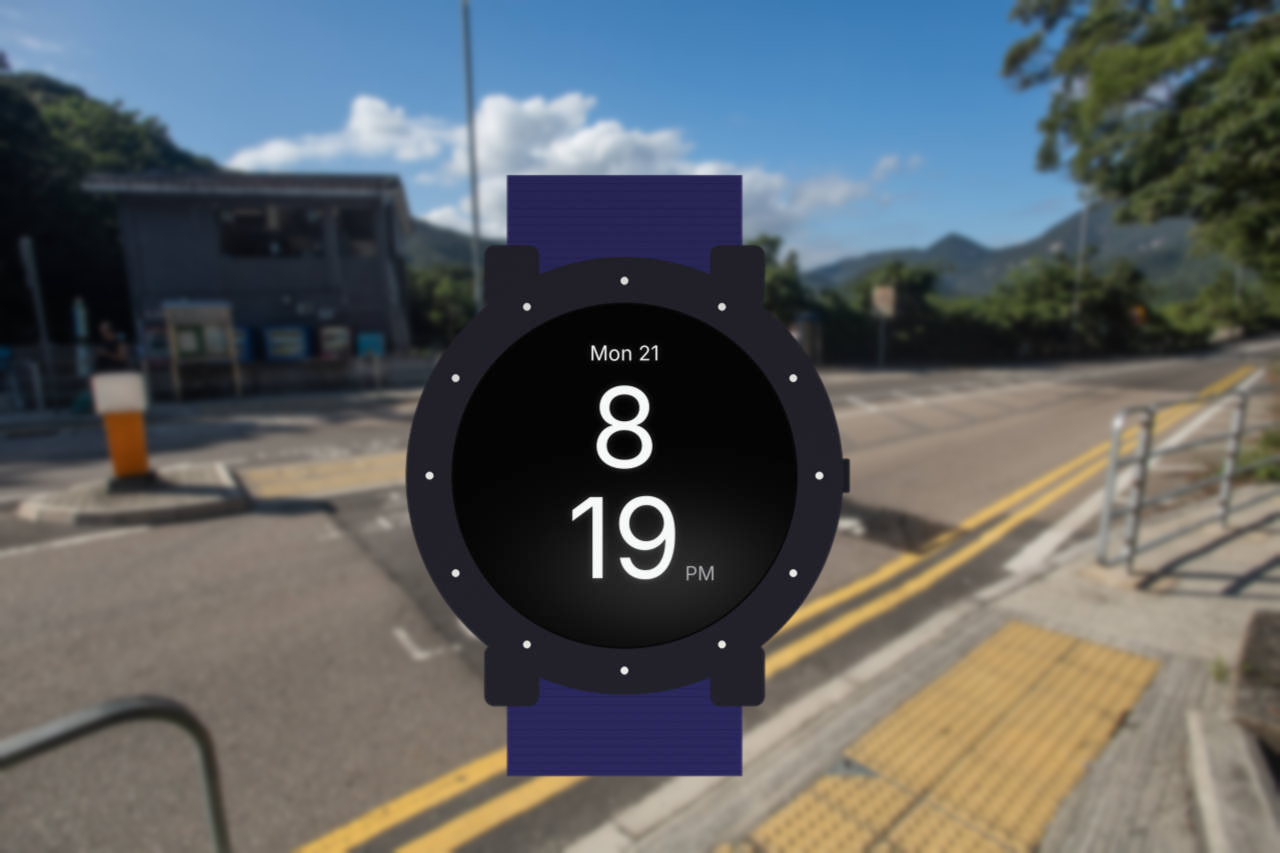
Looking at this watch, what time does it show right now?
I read 8:19
